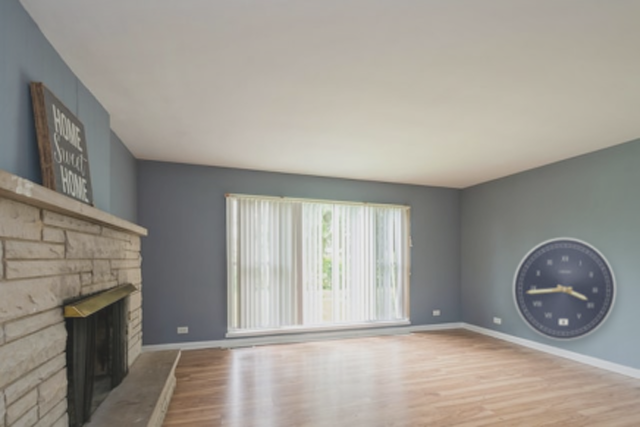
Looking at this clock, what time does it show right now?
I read 3:44
